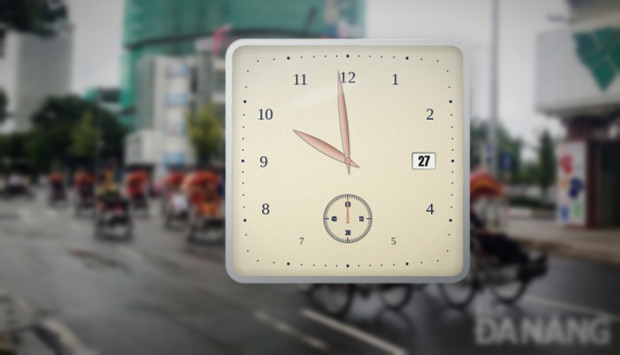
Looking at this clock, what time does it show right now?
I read 9:59
